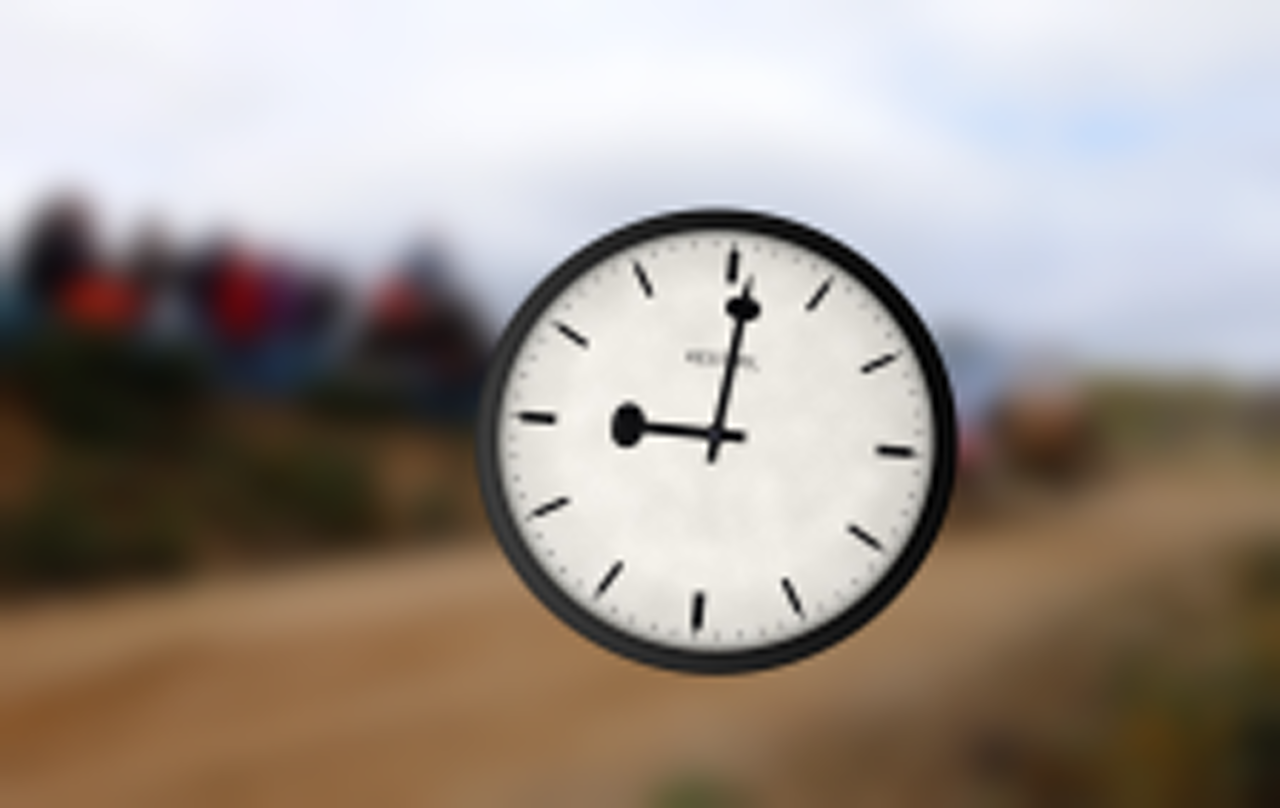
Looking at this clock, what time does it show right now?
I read 9:01
